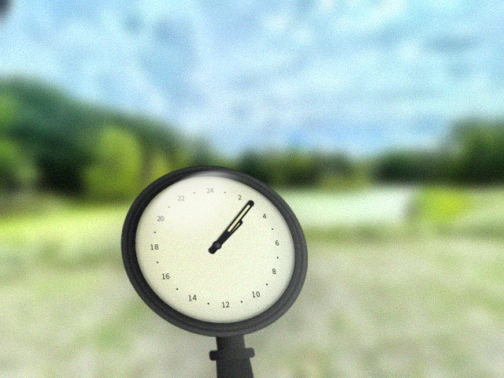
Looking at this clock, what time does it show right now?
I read 3:07
